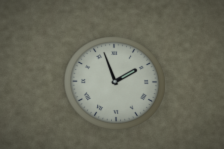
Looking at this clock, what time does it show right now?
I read 1:57
